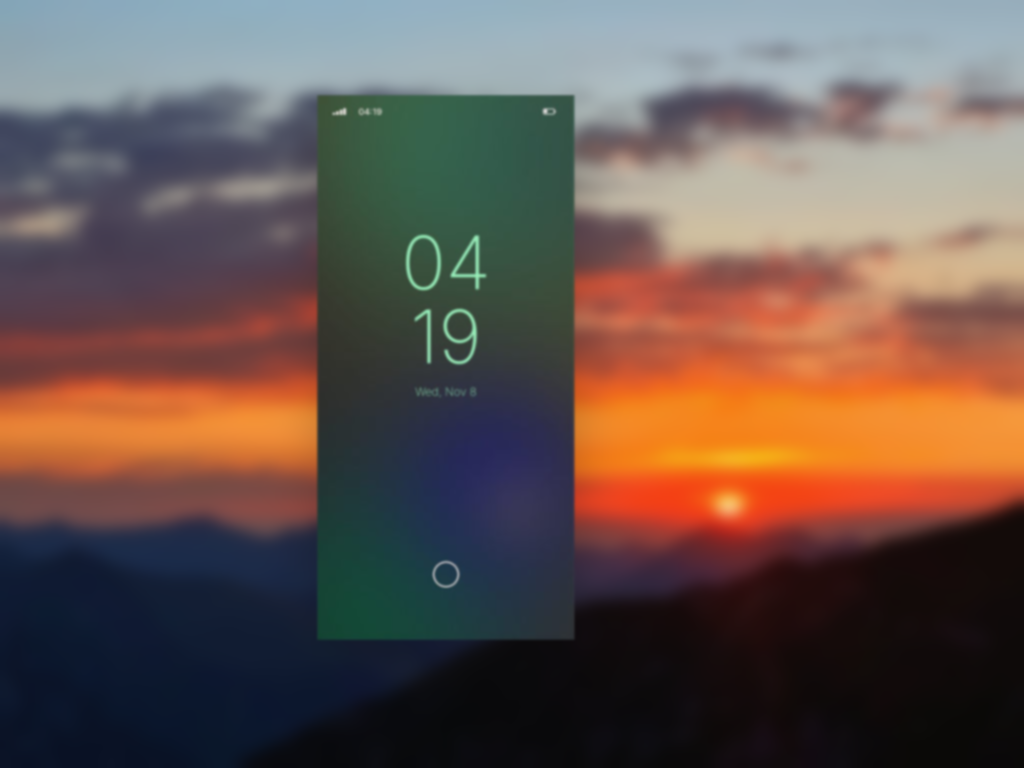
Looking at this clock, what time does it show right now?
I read 4:19
